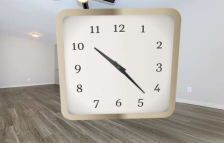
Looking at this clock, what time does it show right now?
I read 10:23
